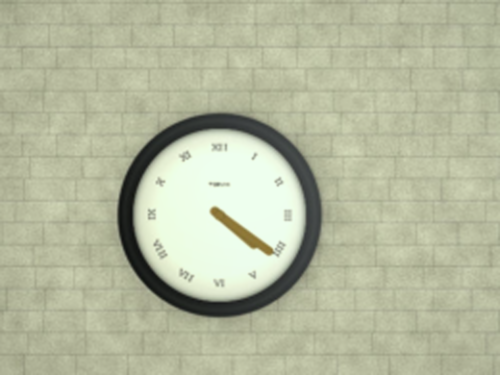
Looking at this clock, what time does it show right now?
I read 4:21
